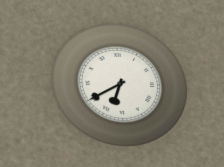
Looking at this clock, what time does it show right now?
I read 6:40
